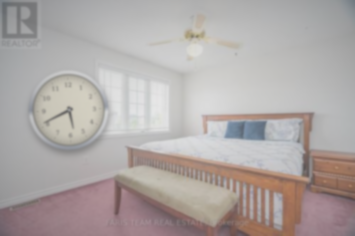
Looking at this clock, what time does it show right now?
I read 5:41
